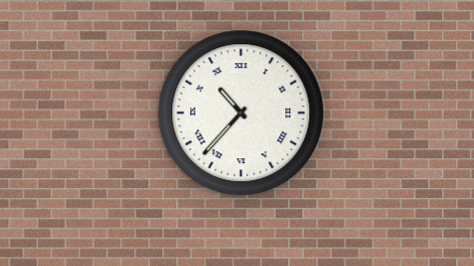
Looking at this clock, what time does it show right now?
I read 10:37
